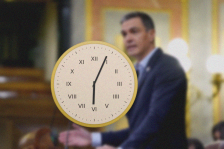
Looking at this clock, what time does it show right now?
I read 6:04
